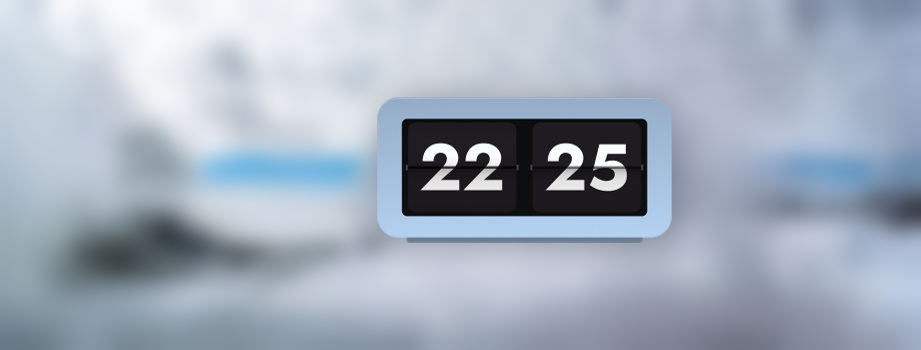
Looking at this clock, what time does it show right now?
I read 22:25
